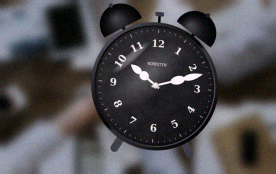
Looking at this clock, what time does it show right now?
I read 10:12
